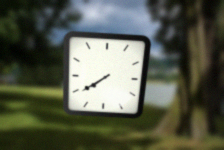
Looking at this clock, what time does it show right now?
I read 7:39
